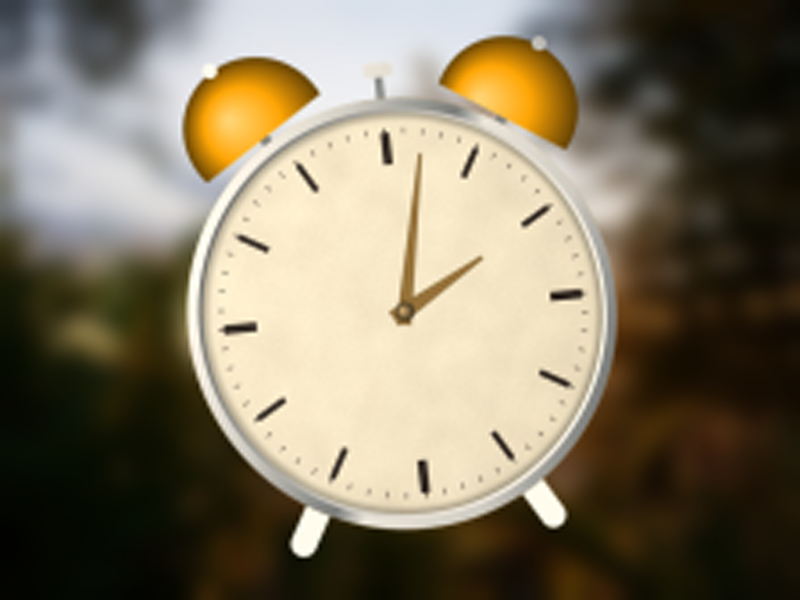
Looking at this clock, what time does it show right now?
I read 2:02
